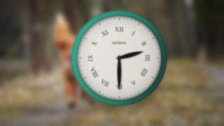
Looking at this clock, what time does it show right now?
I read 2:30
